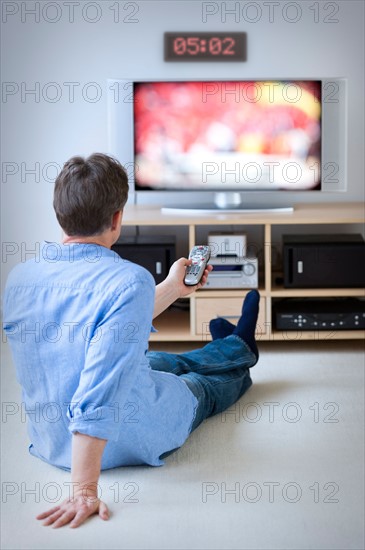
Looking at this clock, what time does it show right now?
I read 5:02
